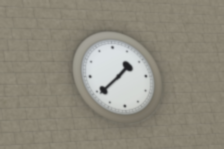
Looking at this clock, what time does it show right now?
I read 1:39
